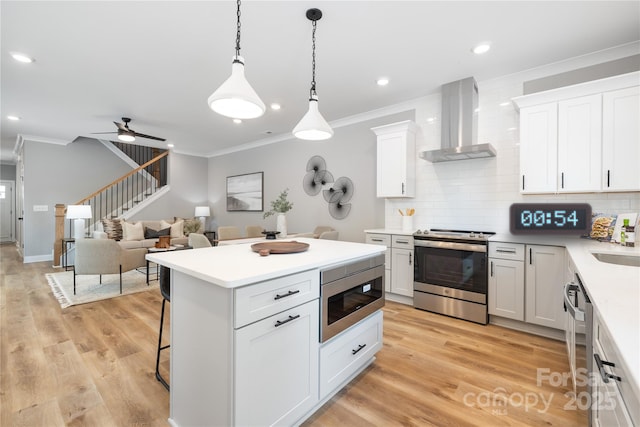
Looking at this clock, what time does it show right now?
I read 0:54
